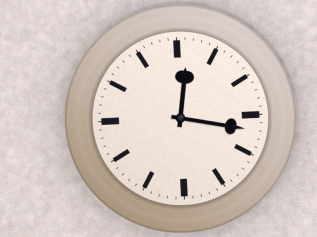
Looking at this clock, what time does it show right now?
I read 12:17
